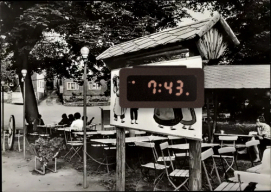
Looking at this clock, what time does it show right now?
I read 7:43
